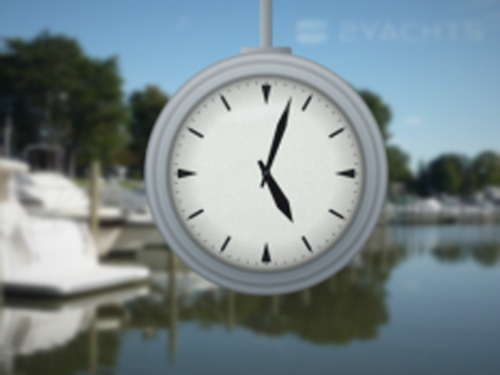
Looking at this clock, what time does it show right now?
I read 5:03
